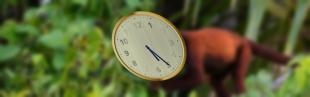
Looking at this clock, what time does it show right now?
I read 5:25
